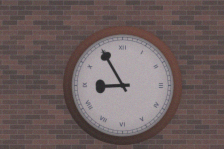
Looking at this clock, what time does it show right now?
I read 8:55
